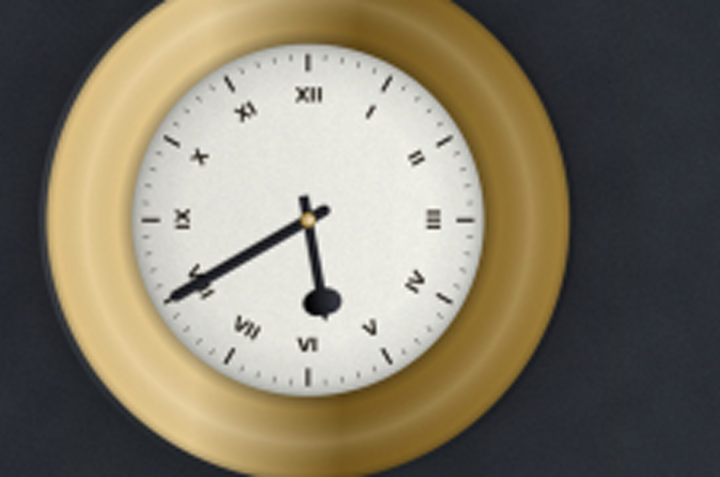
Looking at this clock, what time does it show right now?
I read 5:40
